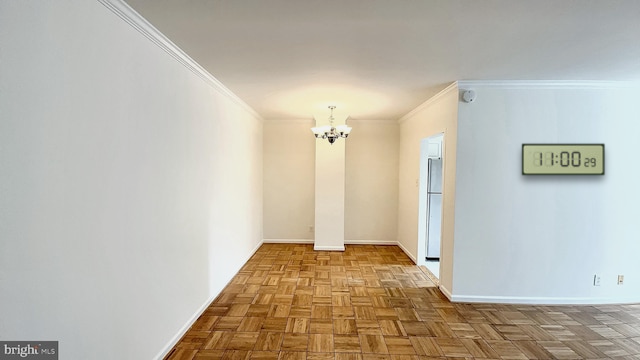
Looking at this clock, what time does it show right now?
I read 11:00
